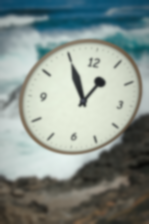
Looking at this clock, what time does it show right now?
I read 12:55
